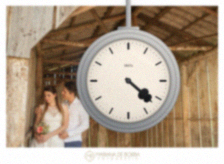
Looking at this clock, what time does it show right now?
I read 4:22
